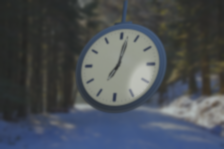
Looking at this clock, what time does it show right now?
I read 7:02
